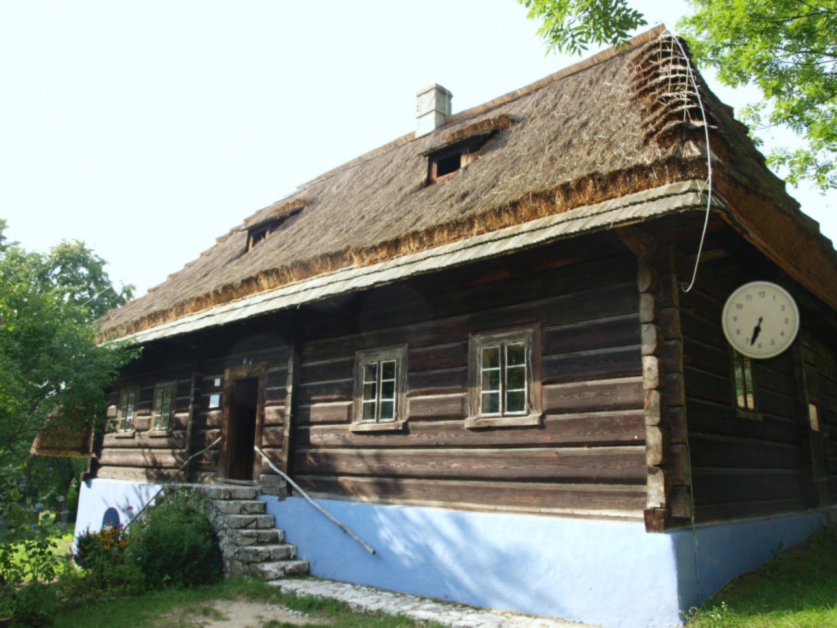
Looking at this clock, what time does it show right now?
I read 6:33
